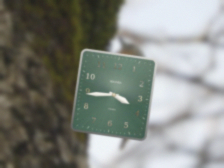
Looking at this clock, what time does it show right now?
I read 3:44
